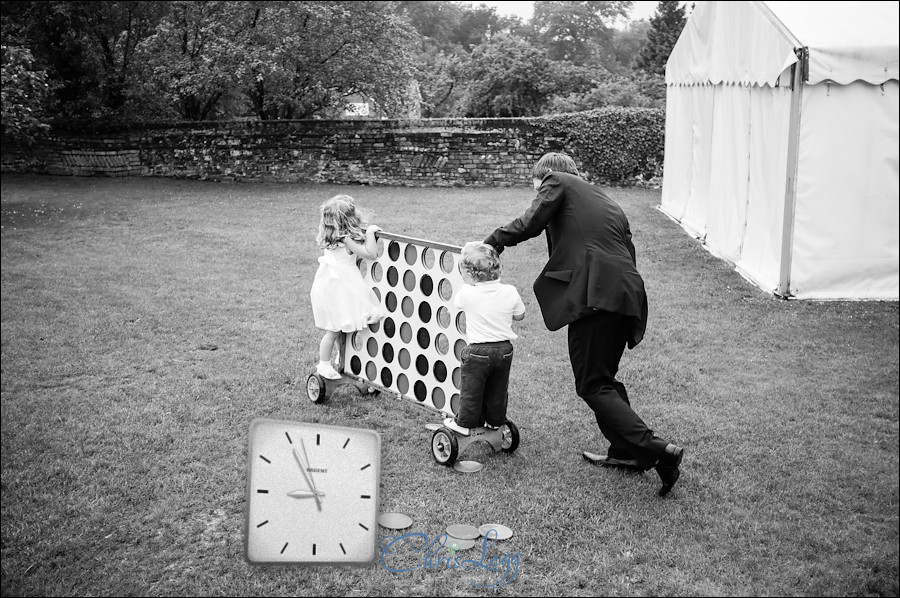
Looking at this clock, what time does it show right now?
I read 8:54:57
